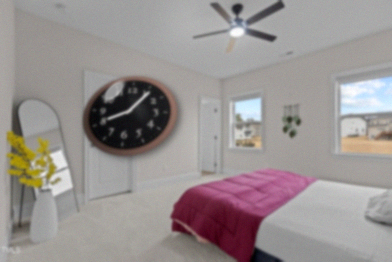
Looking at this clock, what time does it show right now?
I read 8:06
